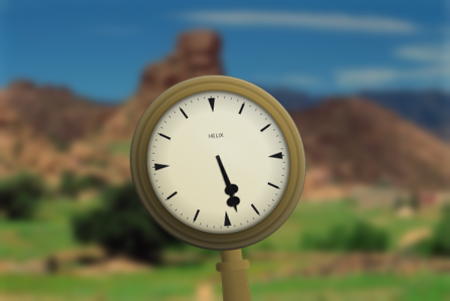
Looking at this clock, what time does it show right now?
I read 5:28
